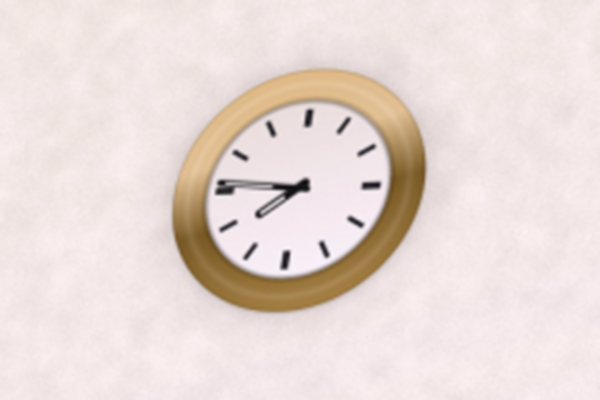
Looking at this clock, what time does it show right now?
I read 7:46
